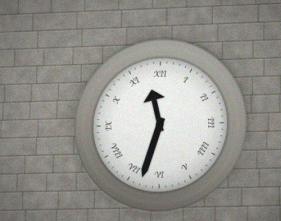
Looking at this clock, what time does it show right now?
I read 11:33
